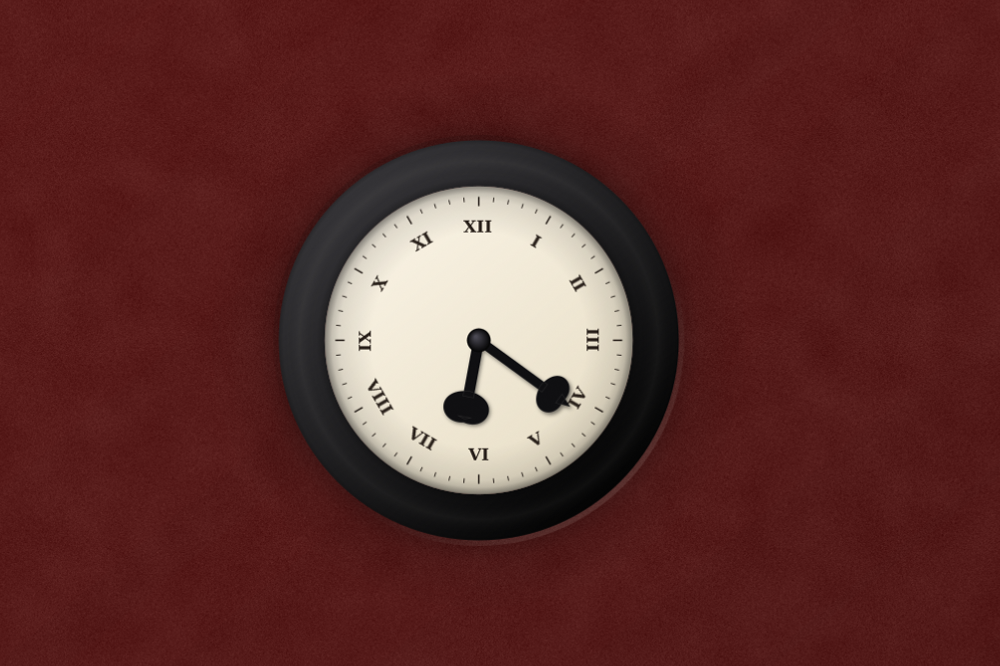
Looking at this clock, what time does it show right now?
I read 6:21
